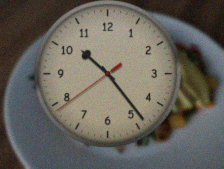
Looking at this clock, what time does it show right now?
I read 10:23:39
